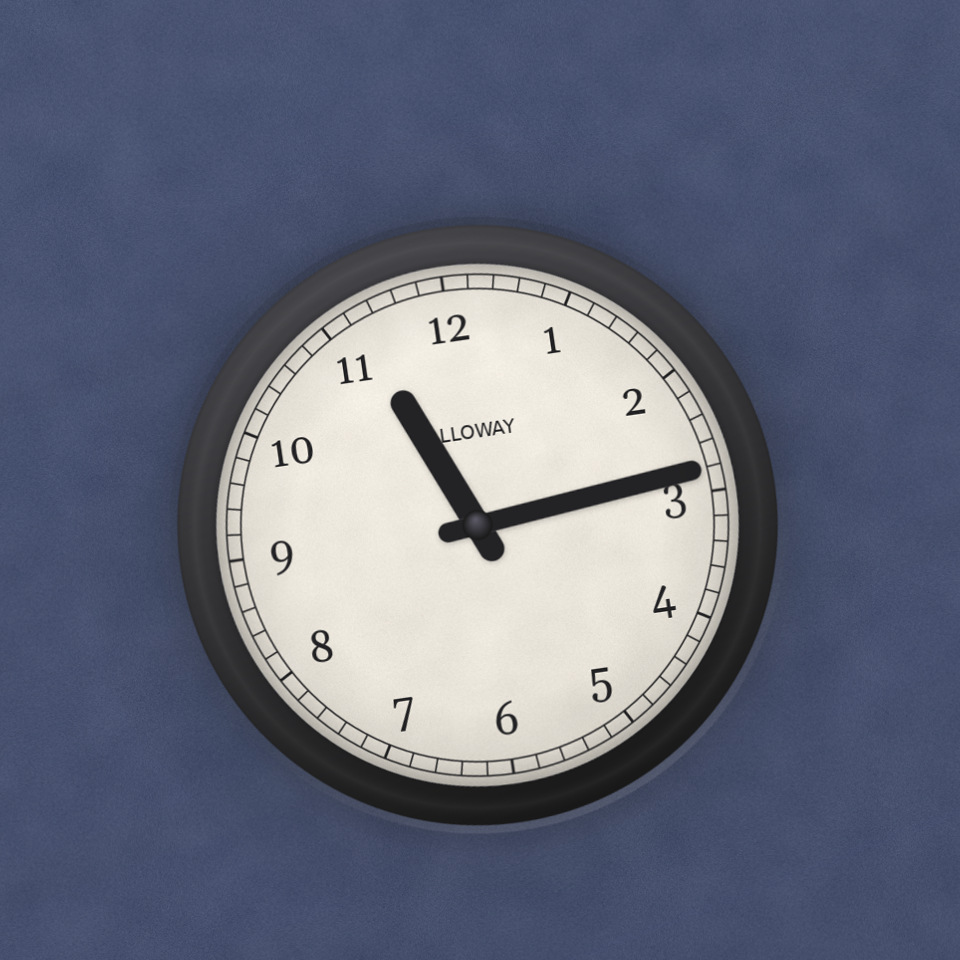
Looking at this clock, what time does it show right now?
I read 11:14
